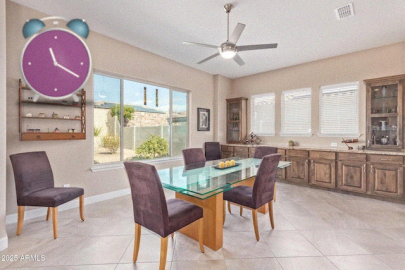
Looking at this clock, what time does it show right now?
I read 11:20
